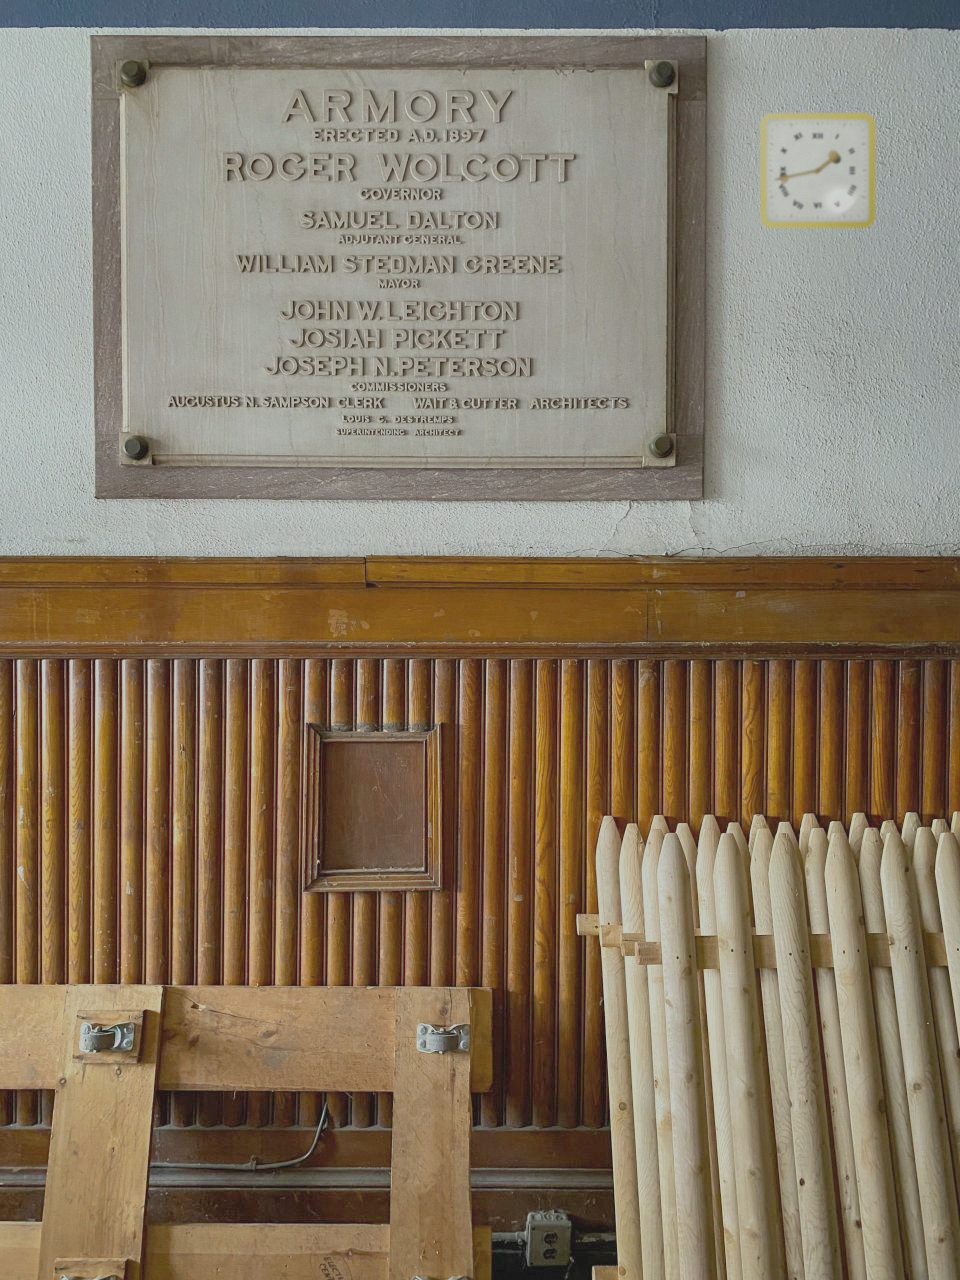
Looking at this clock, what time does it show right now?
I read 1:43
